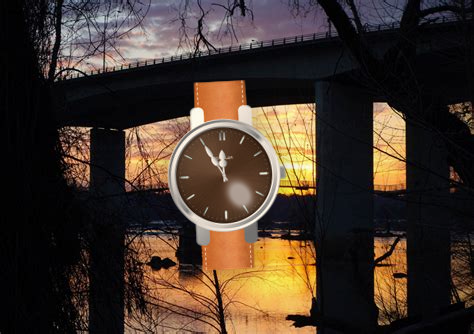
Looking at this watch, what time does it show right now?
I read 11:55
